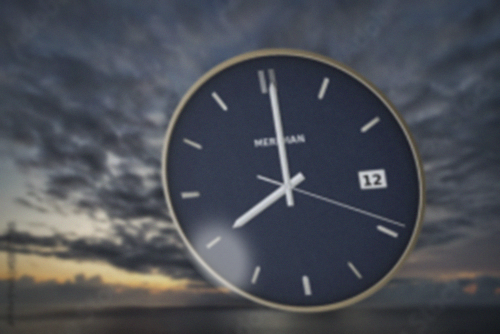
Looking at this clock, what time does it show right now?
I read 8:00:19
